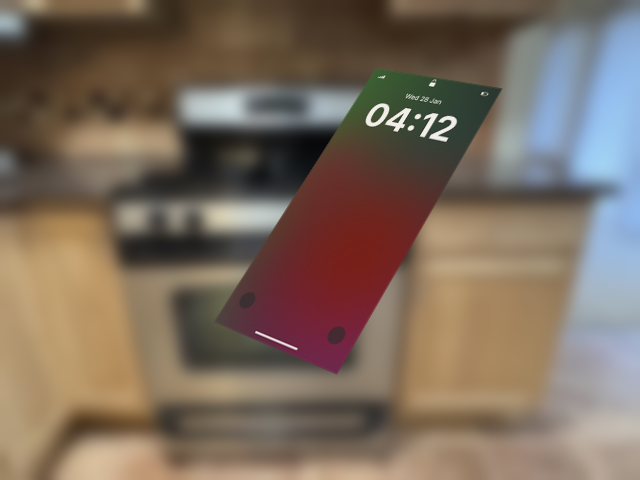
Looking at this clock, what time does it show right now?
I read 4:12
